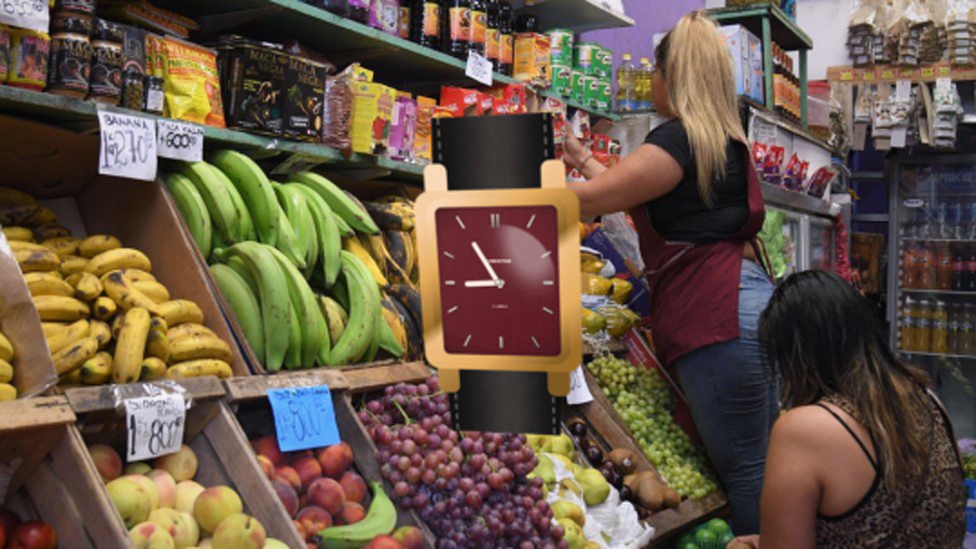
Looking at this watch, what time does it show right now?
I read 8:55
